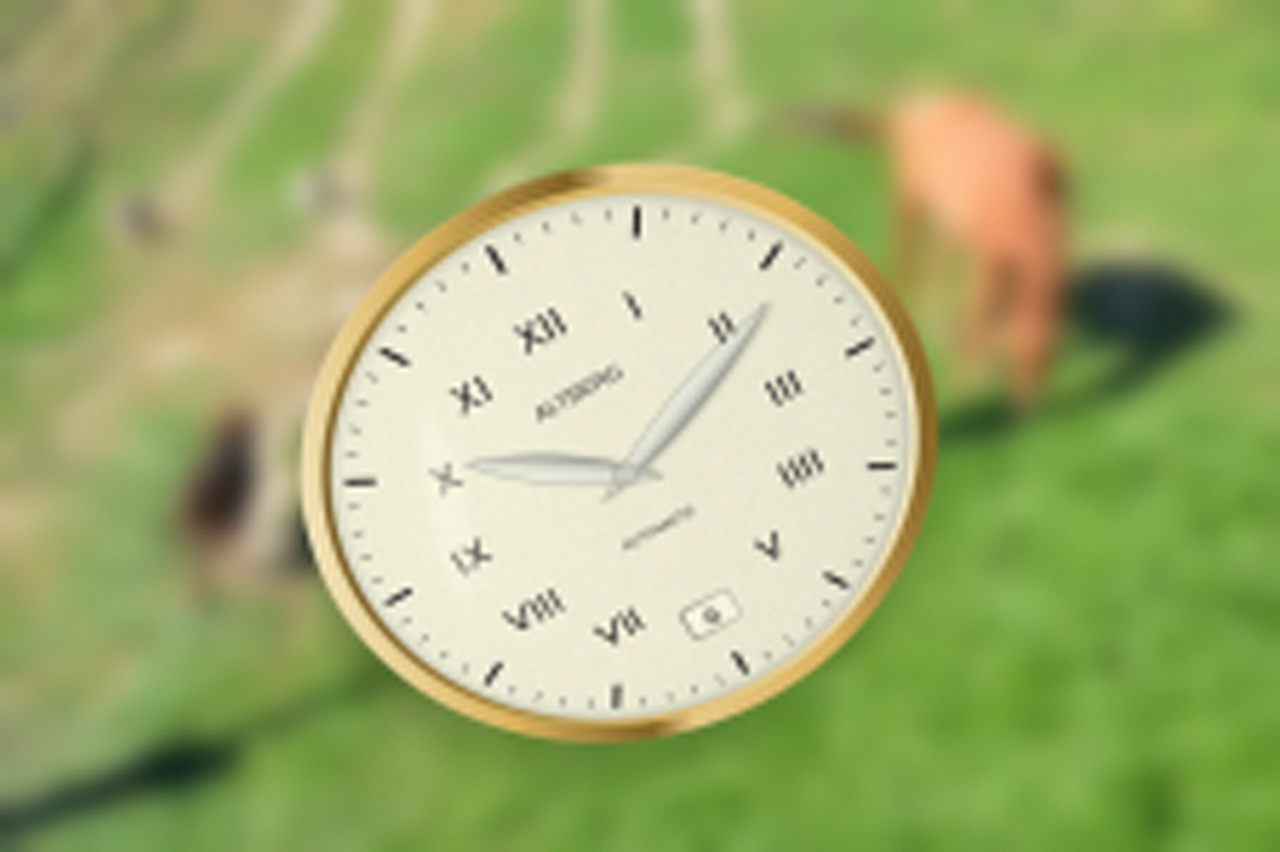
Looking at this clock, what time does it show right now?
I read 10:11
